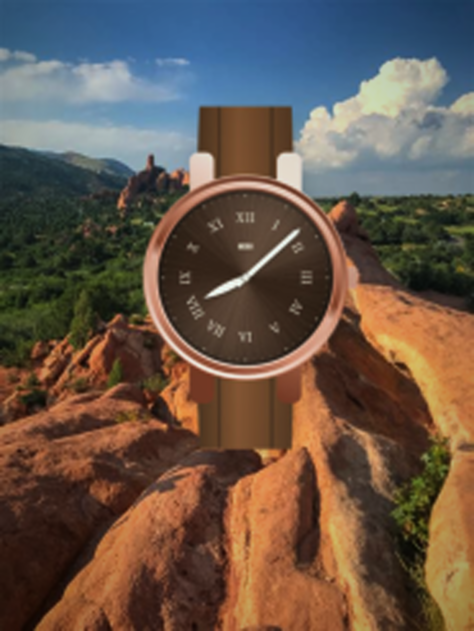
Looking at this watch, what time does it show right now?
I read 8:08
